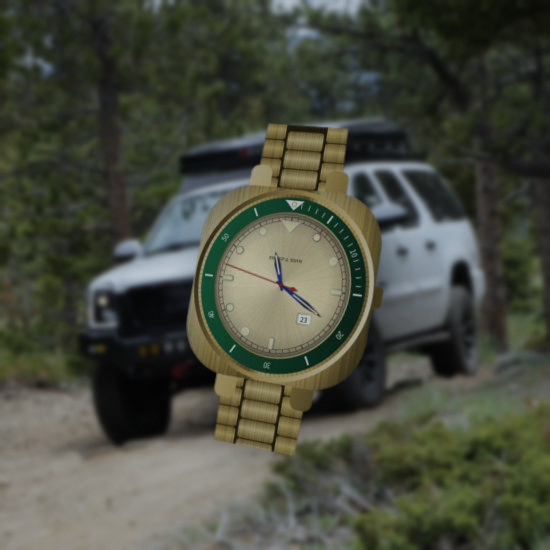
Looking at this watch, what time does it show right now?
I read 11:19:47
